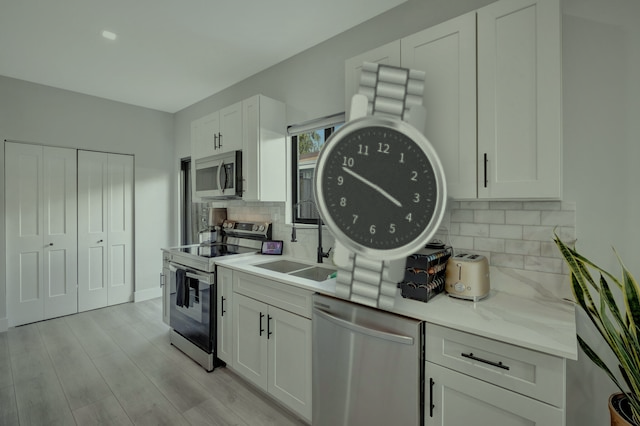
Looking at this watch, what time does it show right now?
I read 3:48
